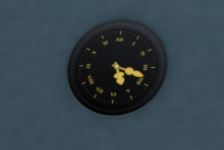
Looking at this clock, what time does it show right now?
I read 5:18
